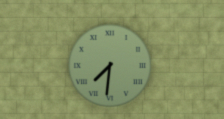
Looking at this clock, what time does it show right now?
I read 7:31
